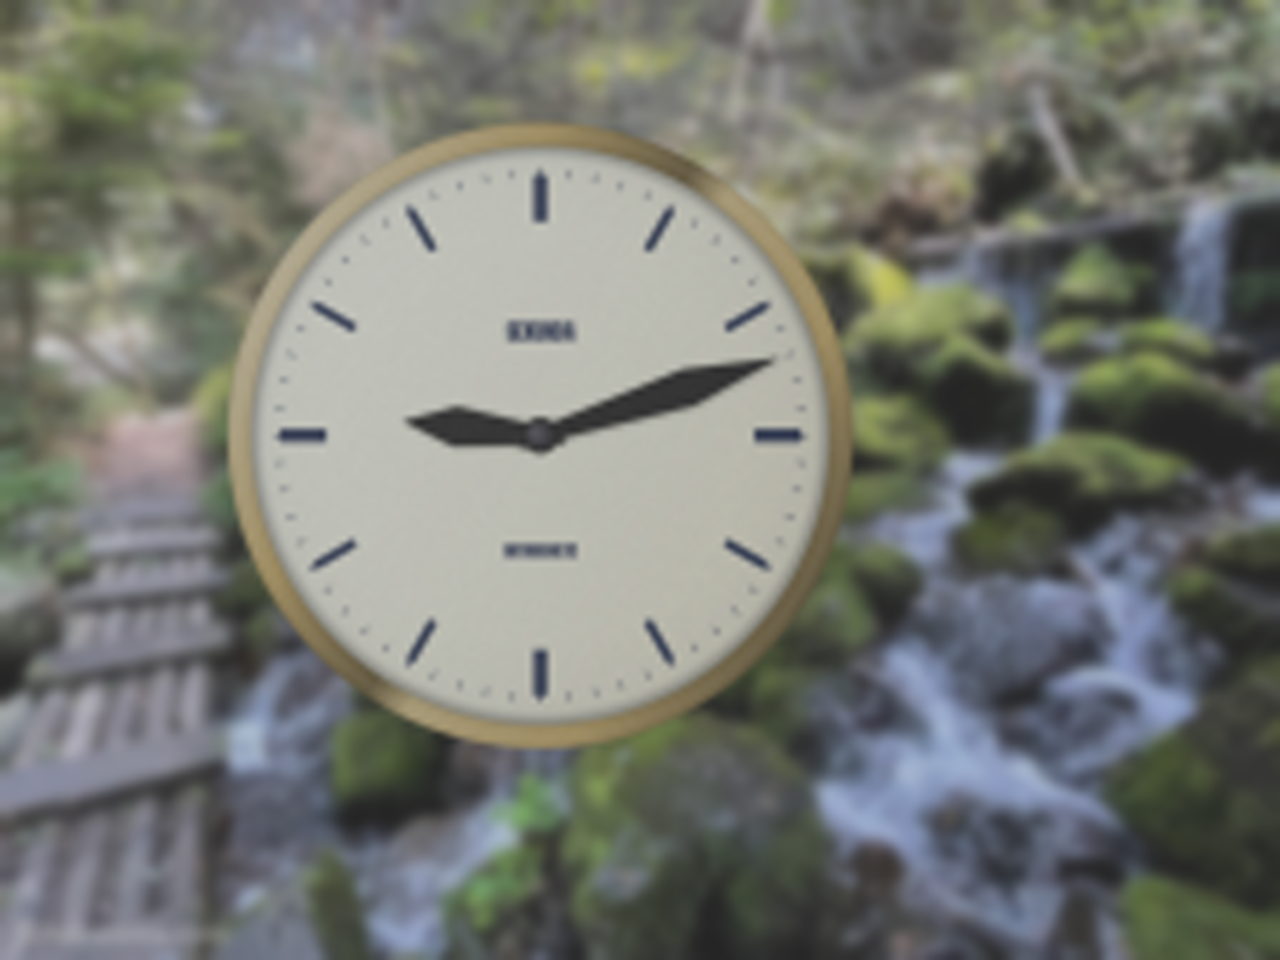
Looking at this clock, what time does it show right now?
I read 9:12
